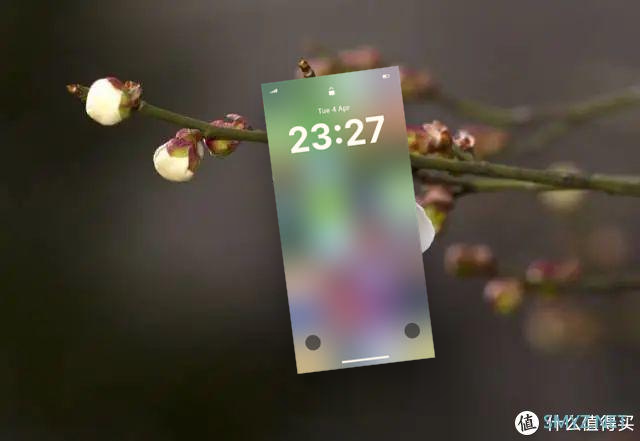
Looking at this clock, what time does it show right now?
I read 23:27
